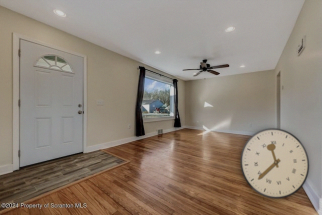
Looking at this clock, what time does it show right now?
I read 11:39
